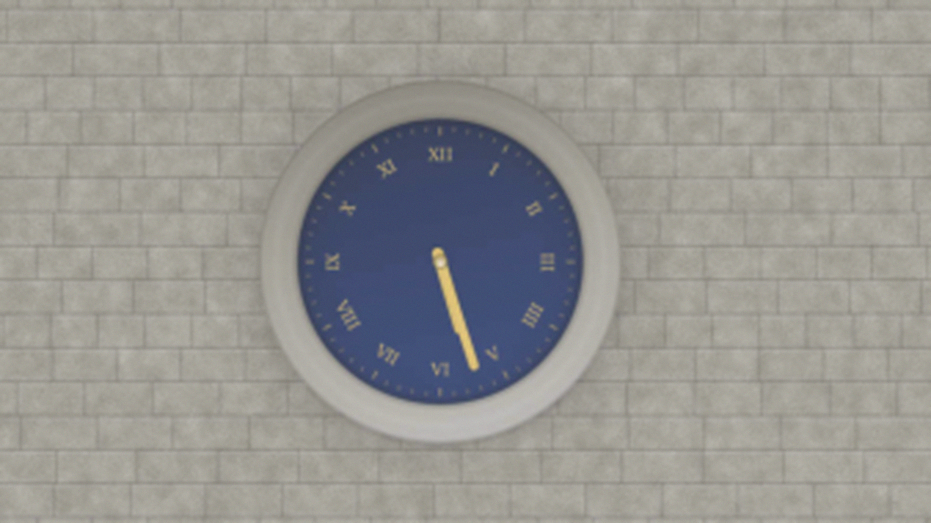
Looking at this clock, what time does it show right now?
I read 5:27
